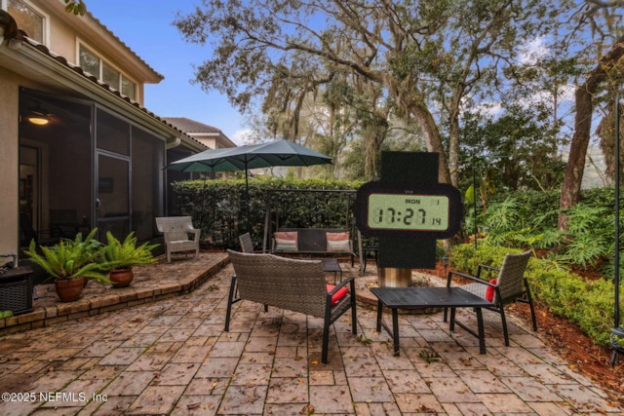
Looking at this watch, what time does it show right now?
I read 17:27
